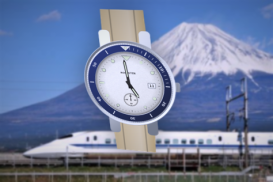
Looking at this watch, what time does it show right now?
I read 4:59
